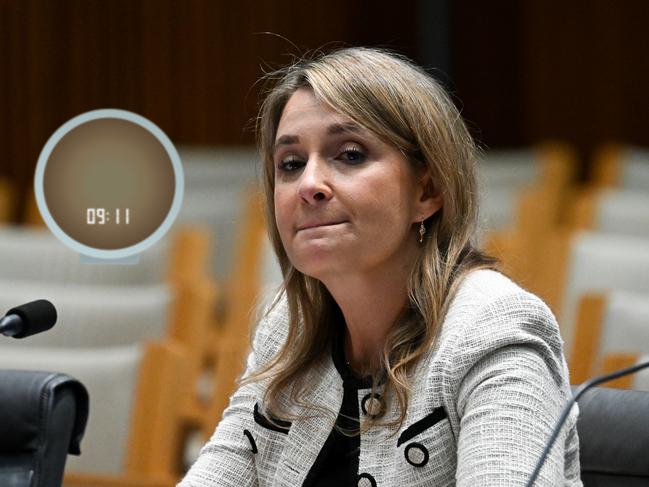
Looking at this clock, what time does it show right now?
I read 9:11
